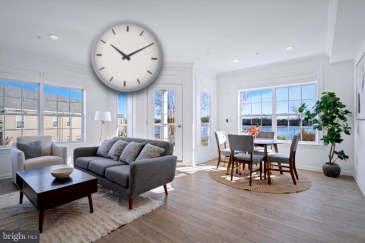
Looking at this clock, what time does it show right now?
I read 10:10
